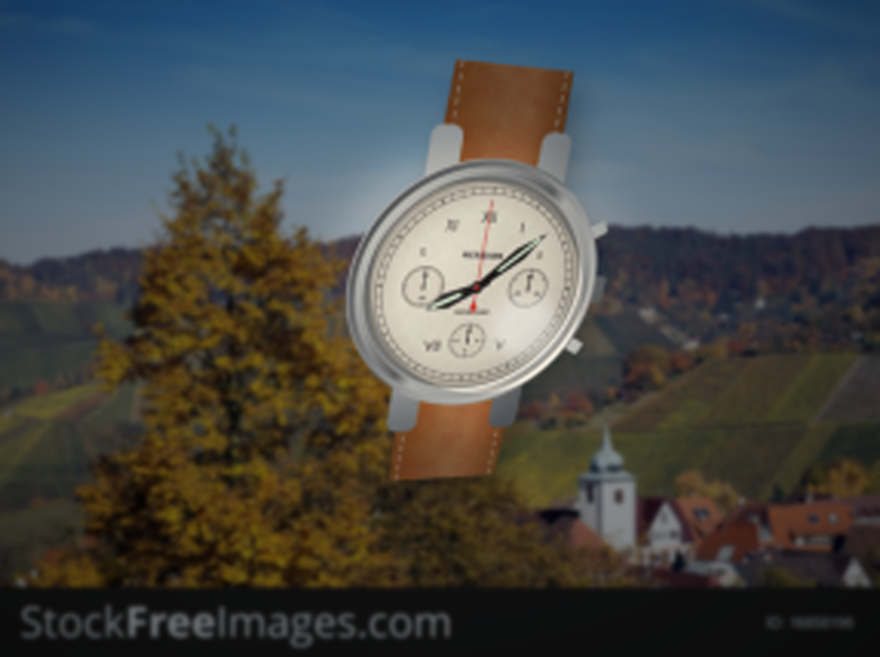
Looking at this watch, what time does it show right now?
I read 8:08
